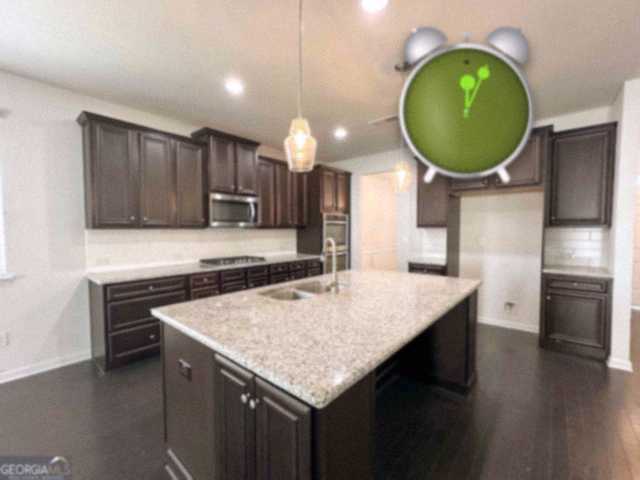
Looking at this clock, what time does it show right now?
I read 12:04
